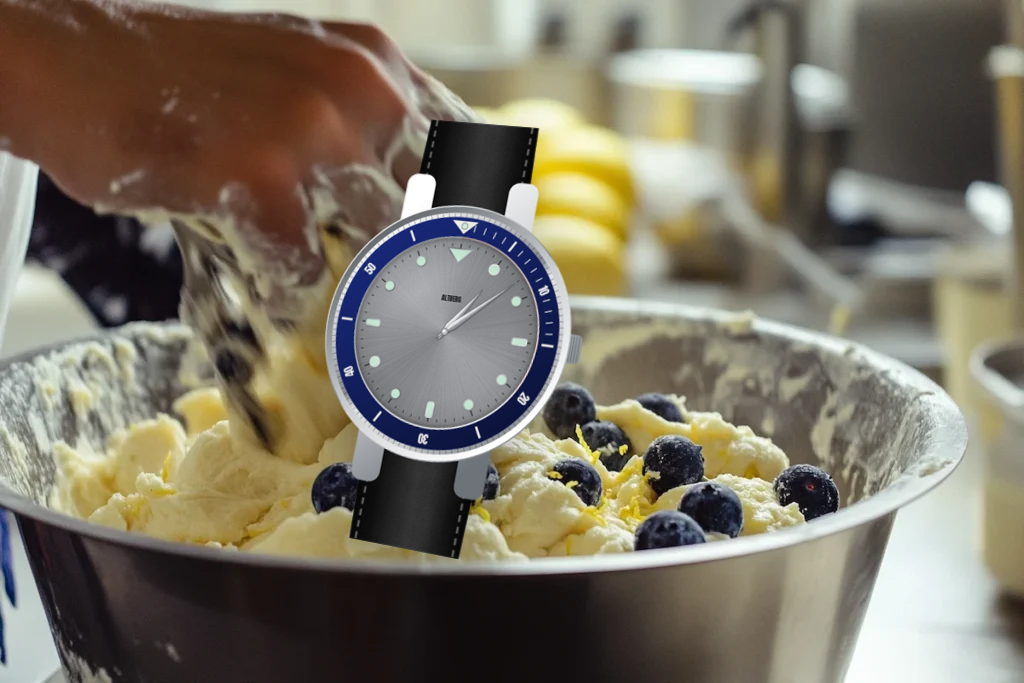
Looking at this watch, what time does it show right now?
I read 1:08
